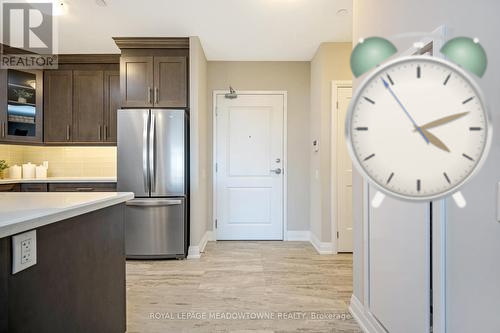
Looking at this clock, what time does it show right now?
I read 4:11:54
